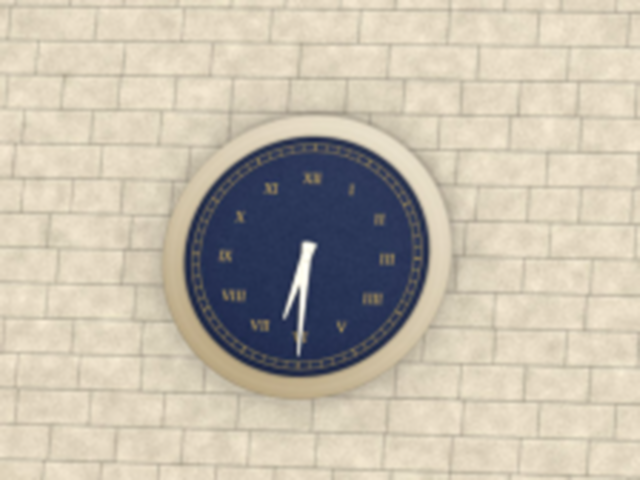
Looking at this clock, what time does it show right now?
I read 6:30
